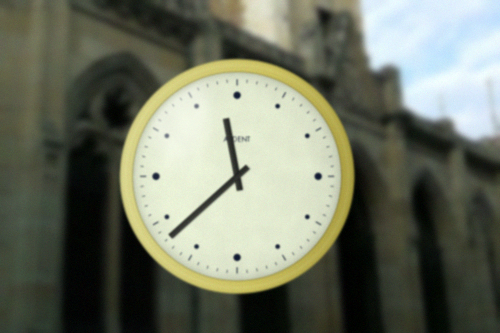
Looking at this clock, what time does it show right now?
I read 11:38
